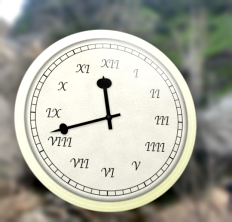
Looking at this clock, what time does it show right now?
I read 11:42
